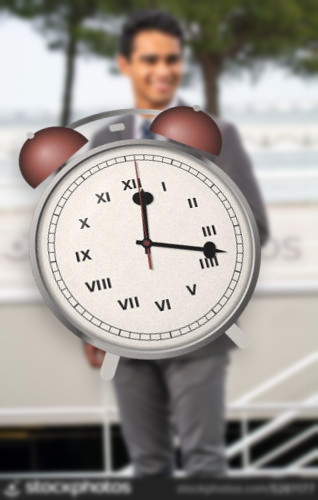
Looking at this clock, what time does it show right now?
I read 12:18:01
